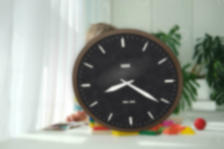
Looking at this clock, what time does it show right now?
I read 8:21
